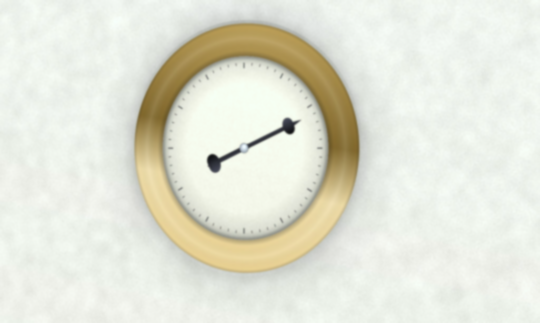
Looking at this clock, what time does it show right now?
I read 8:11
